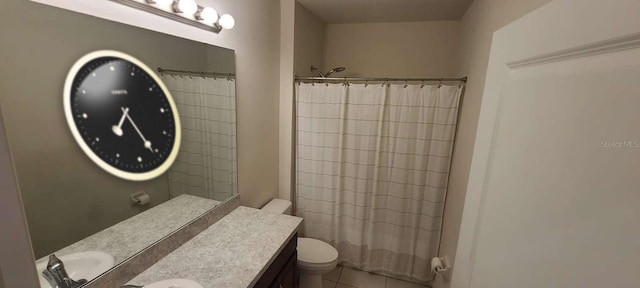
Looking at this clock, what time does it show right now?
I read 7:26
